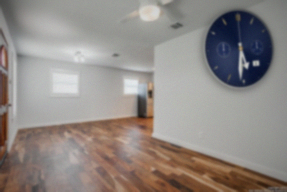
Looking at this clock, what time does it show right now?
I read 5:31
